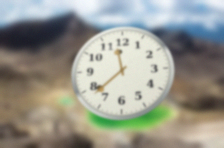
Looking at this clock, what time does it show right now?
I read 11:38
